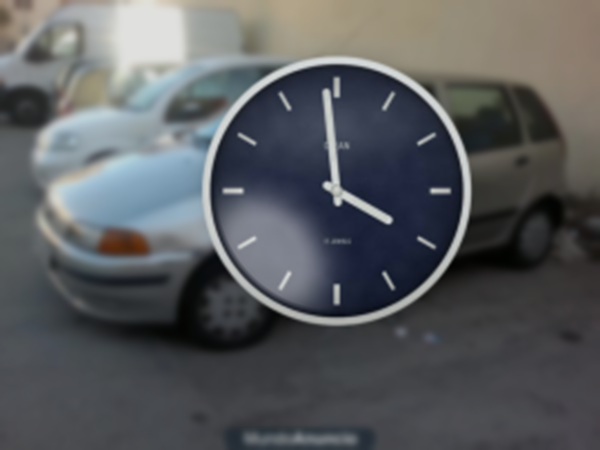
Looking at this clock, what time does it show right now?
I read 3:59
